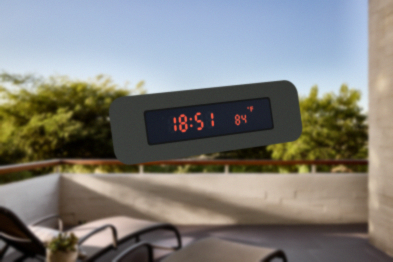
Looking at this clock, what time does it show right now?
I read 18:51
